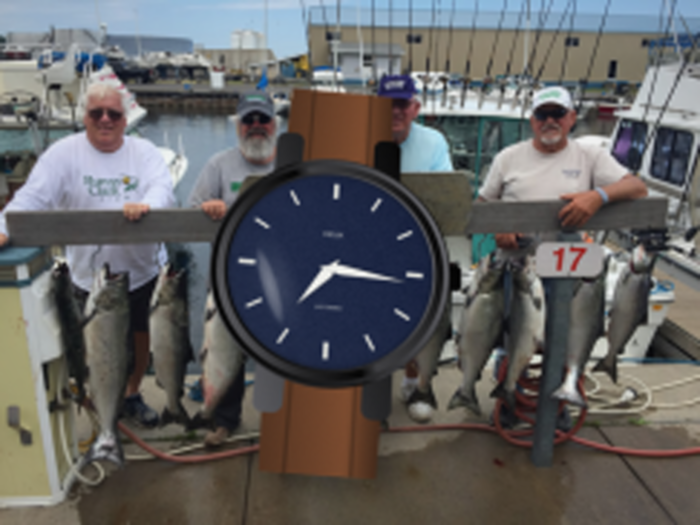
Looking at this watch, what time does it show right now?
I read 7:16
